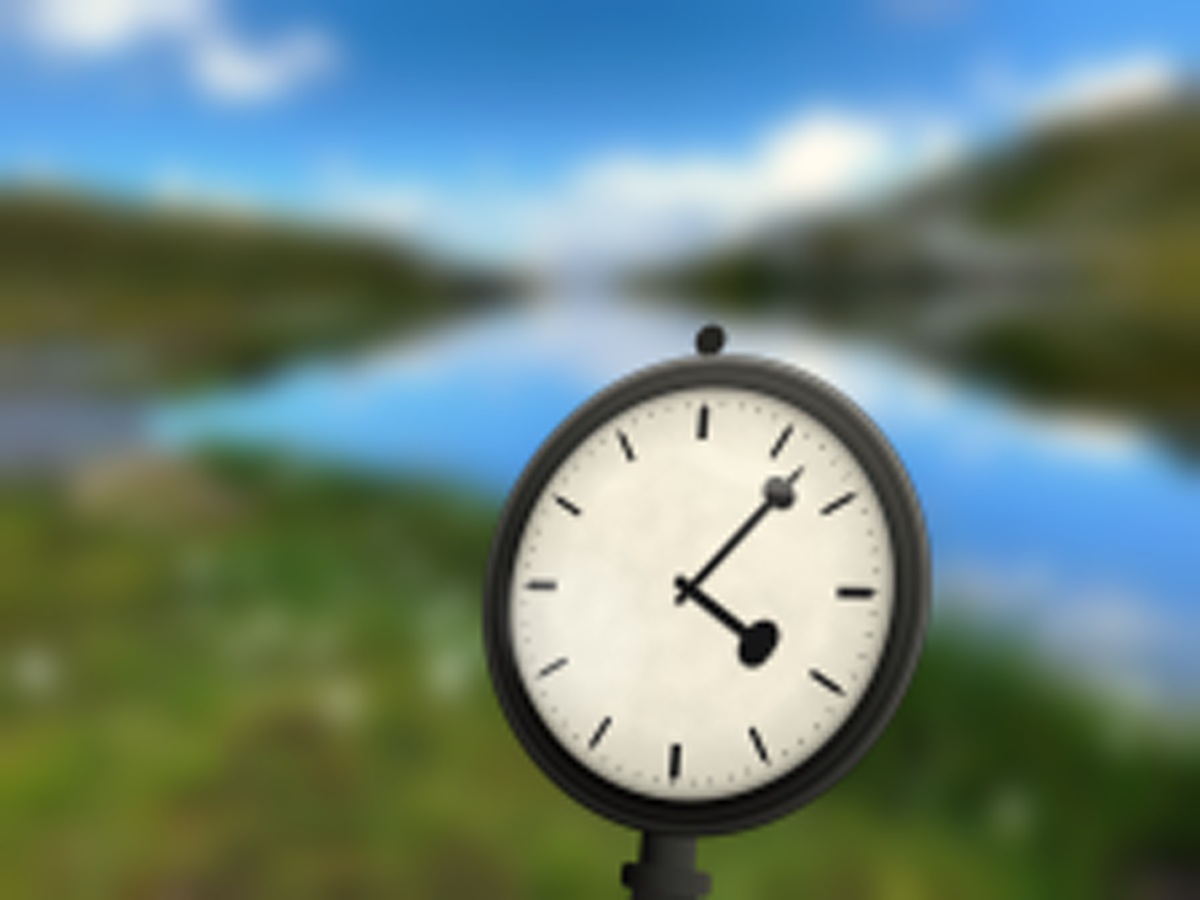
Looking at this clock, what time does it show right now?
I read 4:07
